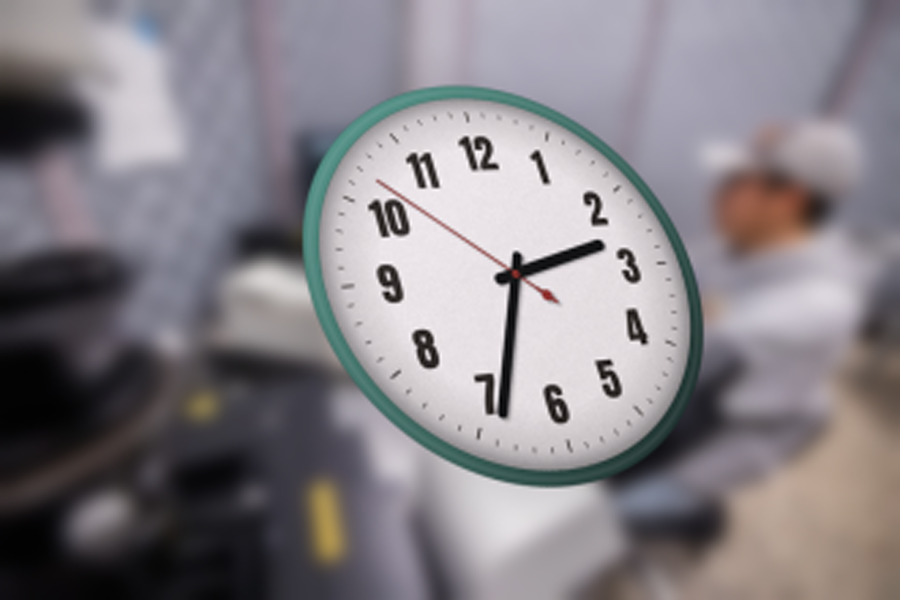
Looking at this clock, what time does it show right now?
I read 2:33:52
